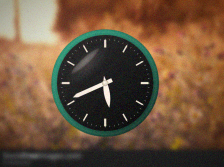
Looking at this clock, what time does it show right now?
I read 5:41
